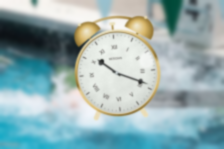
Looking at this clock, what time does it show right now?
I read 10:19
